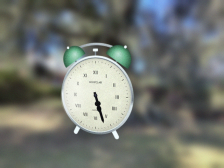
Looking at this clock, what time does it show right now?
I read 5:27
